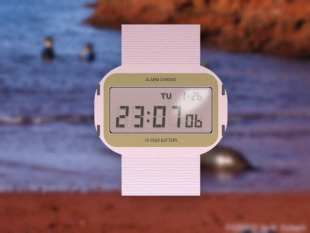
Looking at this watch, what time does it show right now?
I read 23:07:06
